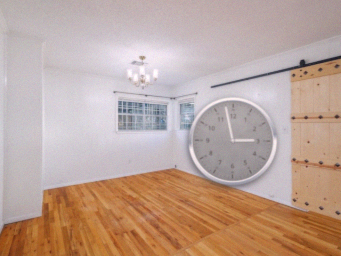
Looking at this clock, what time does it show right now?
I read 2:58
